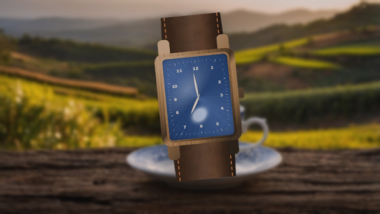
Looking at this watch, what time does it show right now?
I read 6:59
